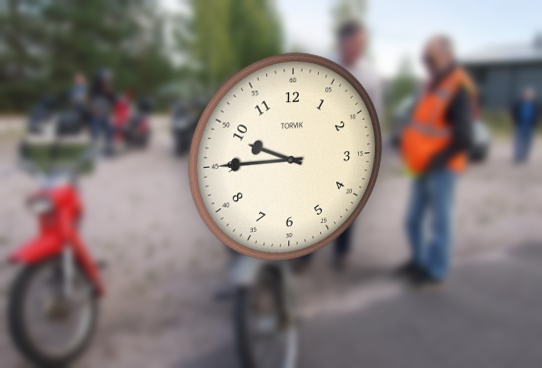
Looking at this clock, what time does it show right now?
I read 9:45
